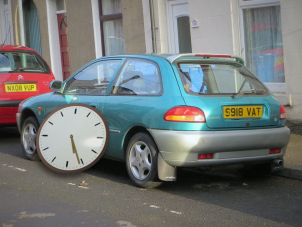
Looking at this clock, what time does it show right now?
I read 5:26
